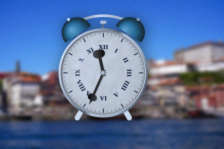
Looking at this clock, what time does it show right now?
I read 11:34
